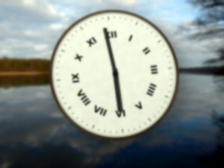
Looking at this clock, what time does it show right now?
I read 5:59
